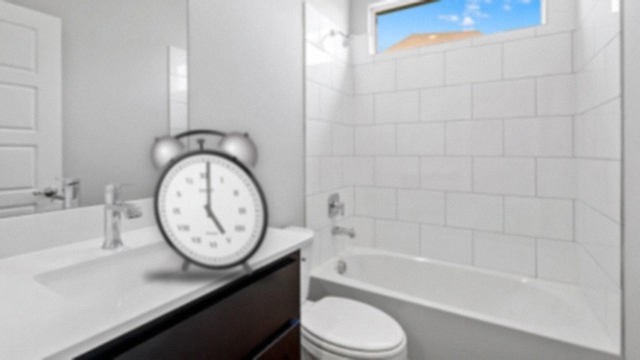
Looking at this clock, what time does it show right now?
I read 5:01
